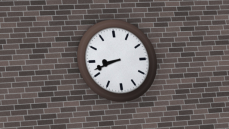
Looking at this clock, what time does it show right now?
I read 8:42
